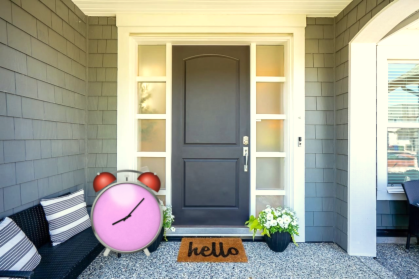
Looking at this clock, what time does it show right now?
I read 8:07
